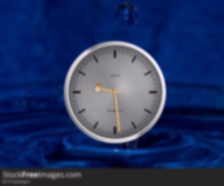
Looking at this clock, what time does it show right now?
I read 9:29
